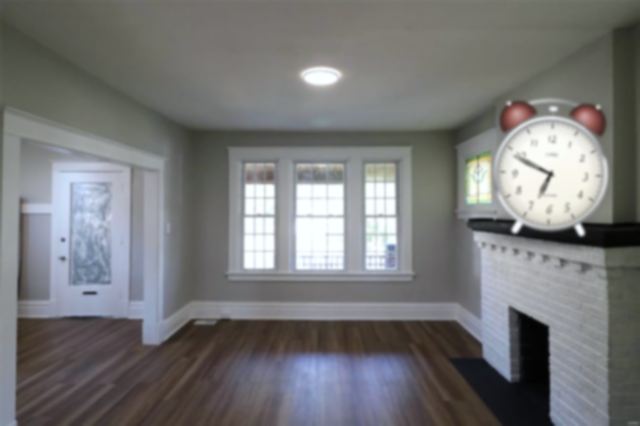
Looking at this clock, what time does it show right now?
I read 6:49
